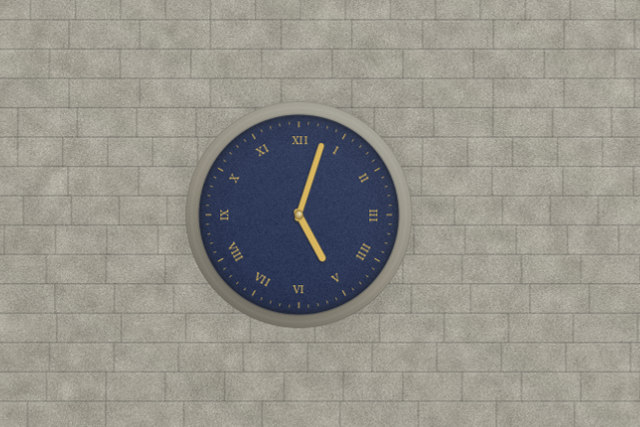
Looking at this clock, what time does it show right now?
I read 5:03
